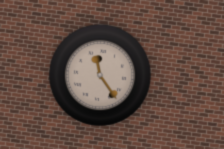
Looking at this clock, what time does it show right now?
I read 11:23
